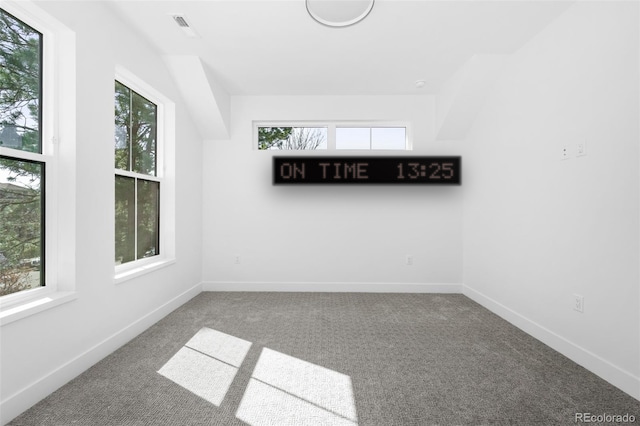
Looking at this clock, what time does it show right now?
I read 13:25
